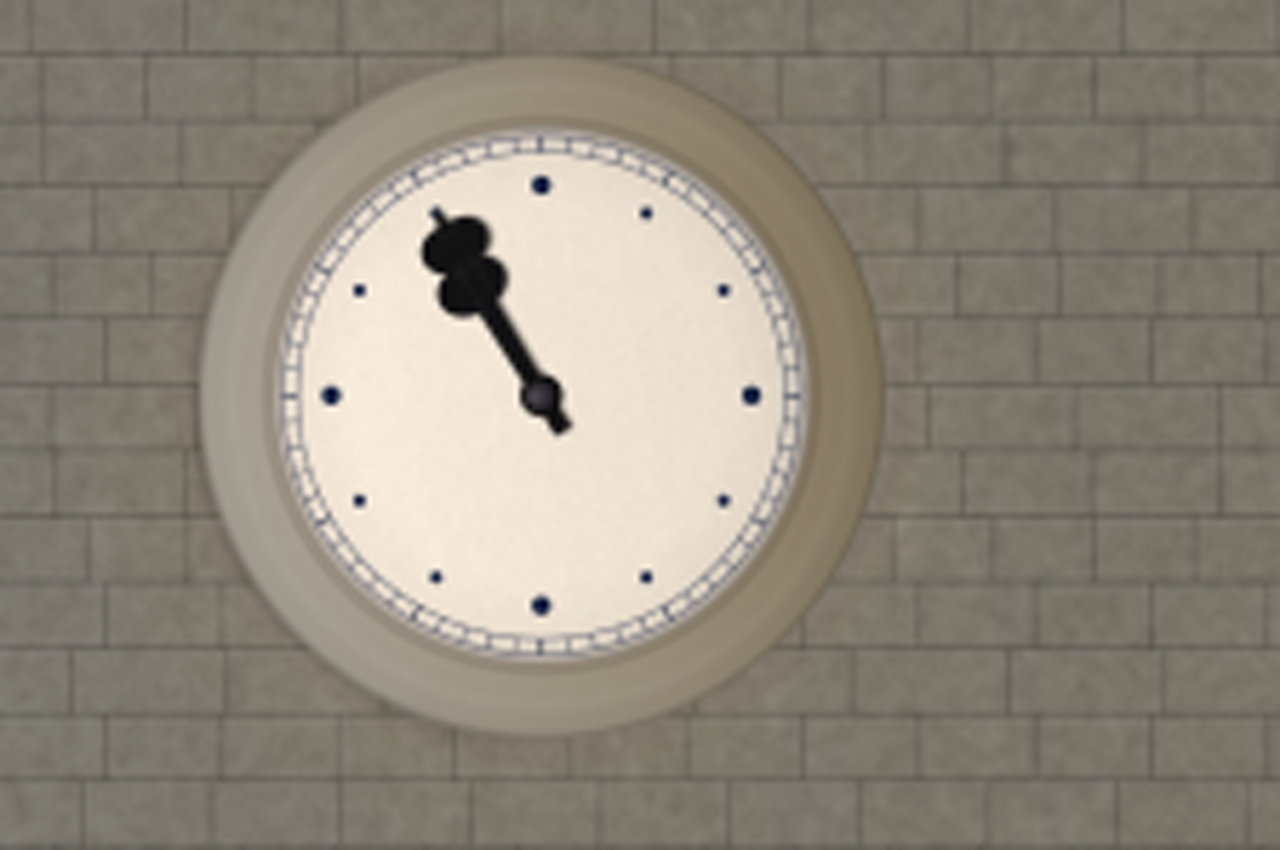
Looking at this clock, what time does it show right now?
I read 10:55
